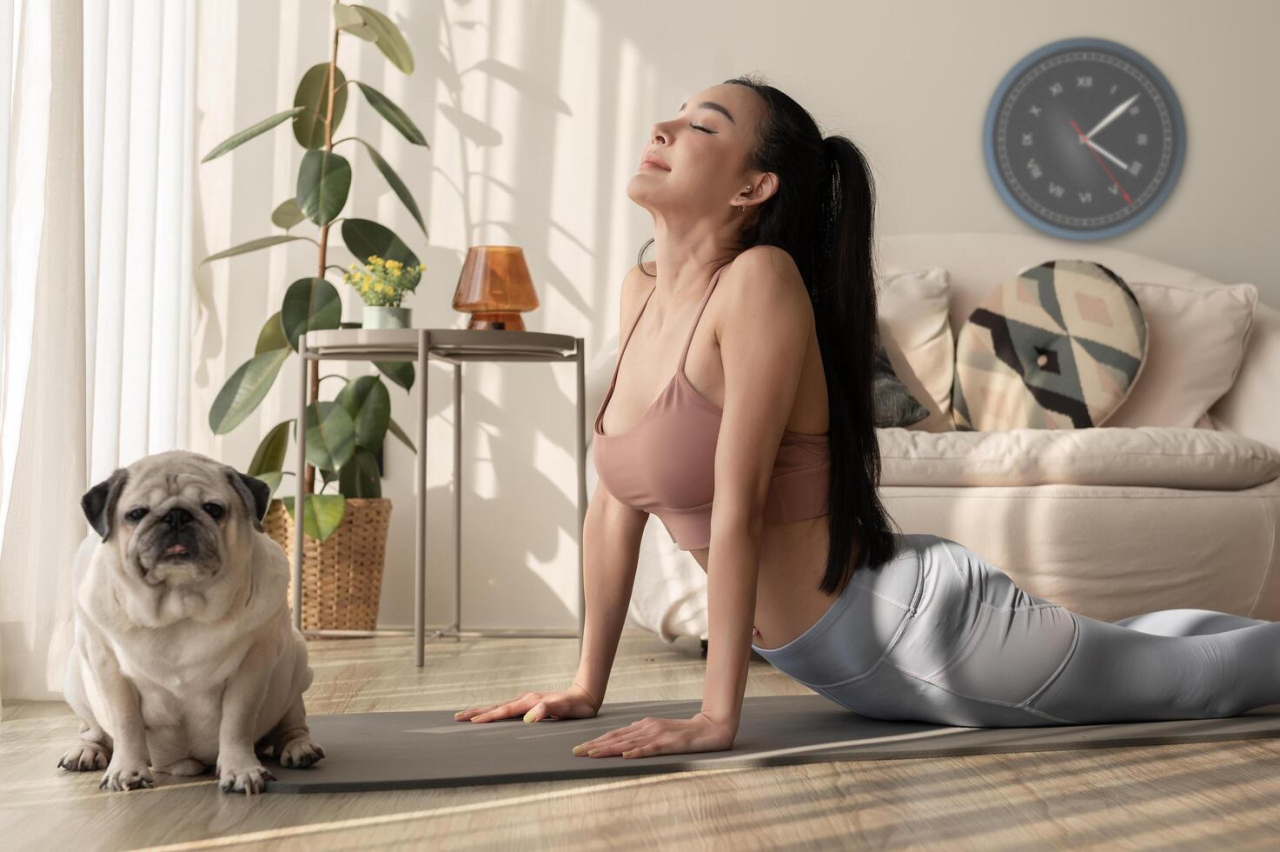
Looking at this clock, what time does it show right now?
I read 4:08:24
